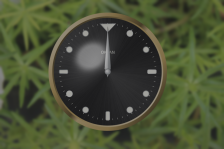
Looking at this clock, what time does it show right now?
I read 12:00
